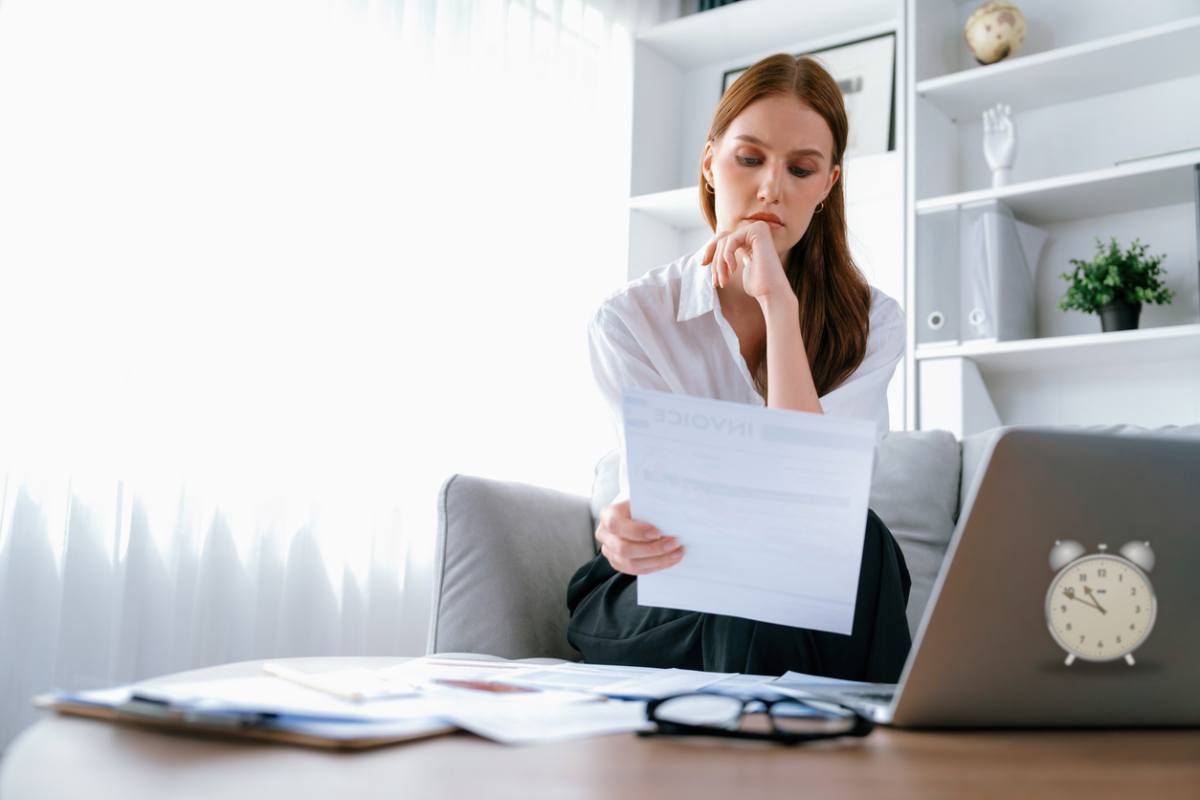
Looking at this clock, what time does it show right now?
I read 10:49
